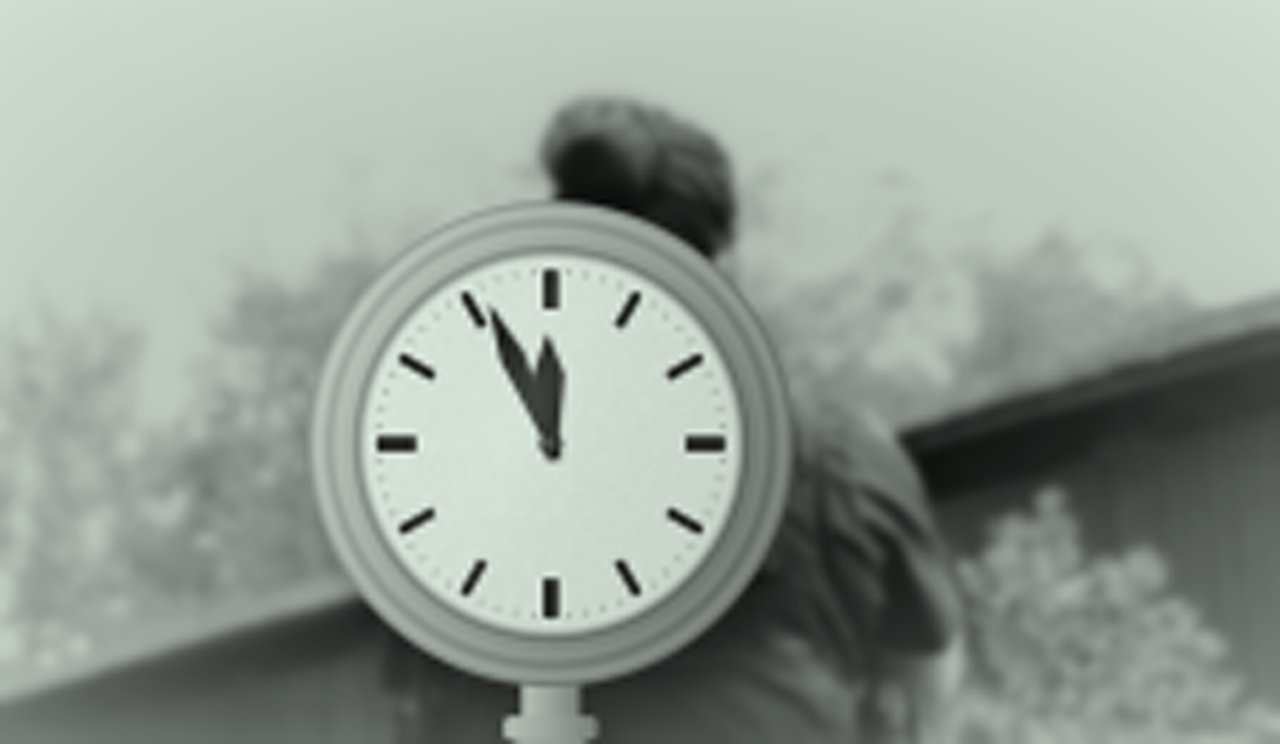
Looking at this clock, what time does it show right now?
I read 11:56
